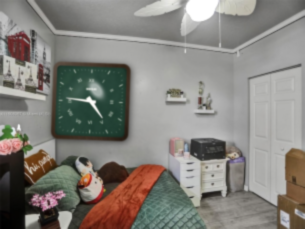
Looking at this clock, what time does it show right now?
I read 4:46
